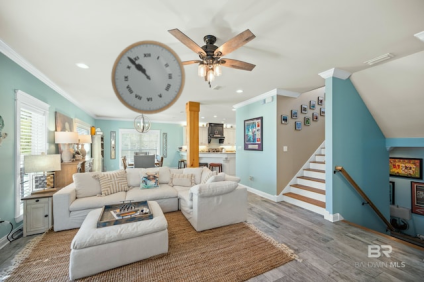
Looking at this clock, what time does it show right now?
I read 10:53
